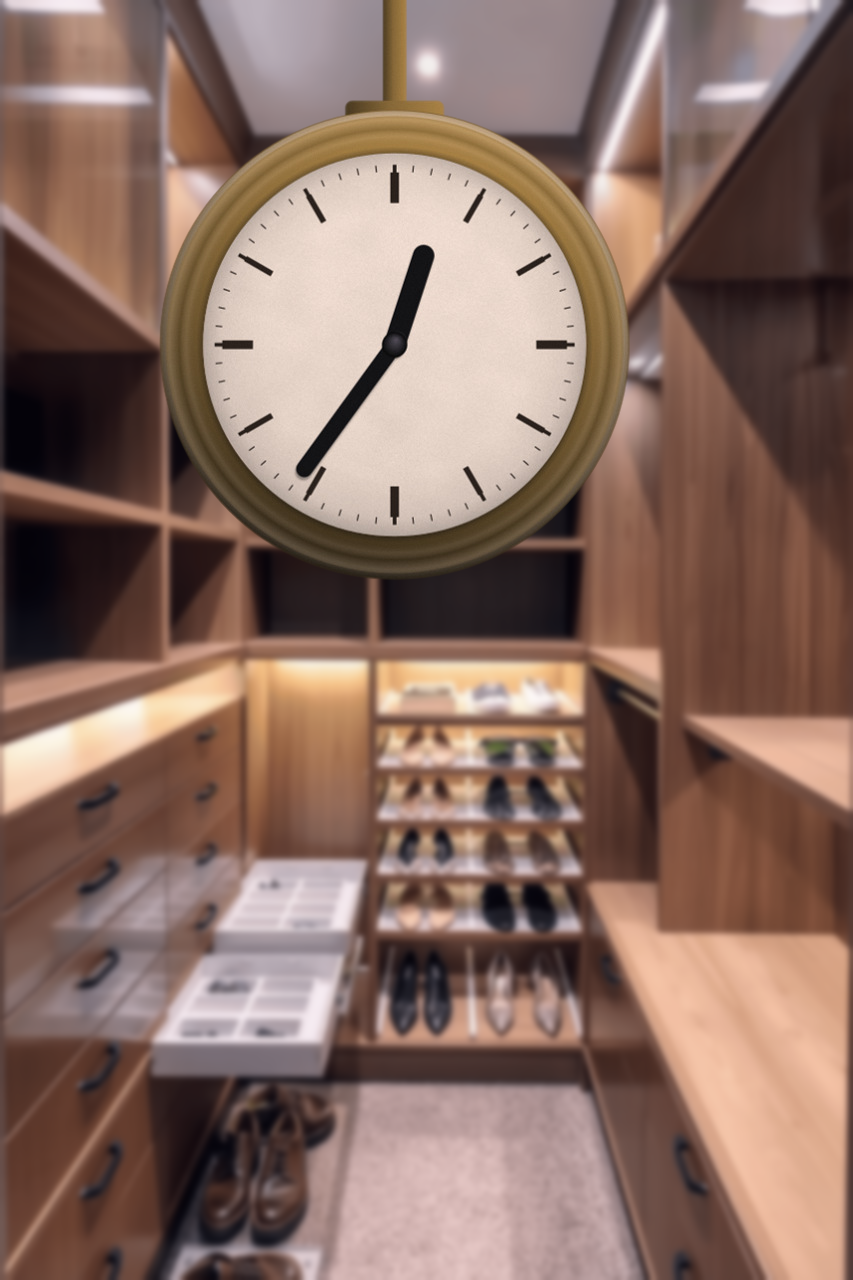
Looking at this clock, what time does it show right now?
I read 12:36
